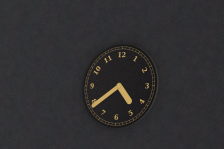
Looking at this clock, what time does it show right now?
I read 4:39
